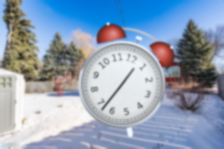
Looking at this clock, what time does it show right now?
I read 12:33
